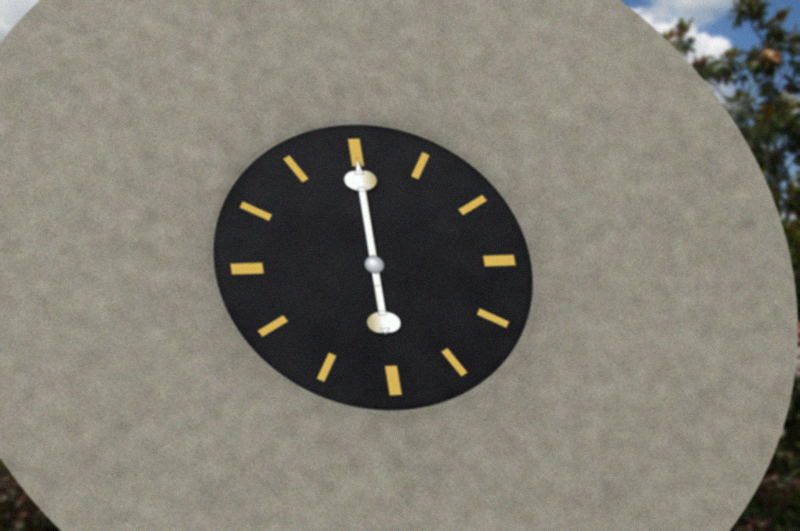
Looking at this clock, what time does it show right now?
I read 6:00
